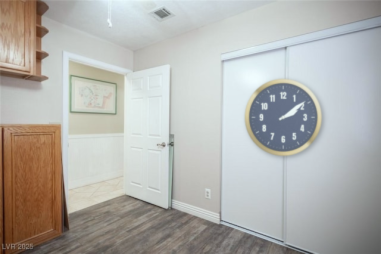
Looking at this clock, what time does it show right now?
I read 2:09
